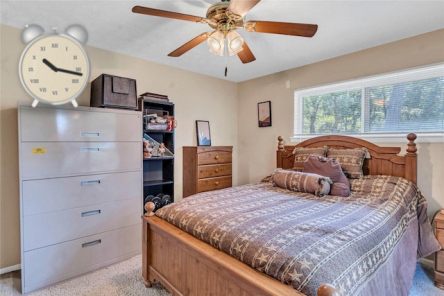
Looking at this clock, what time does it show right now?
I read 10:17
